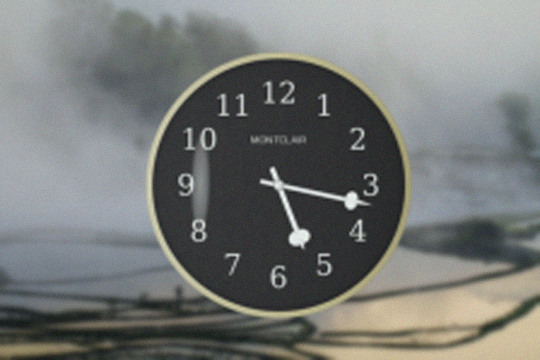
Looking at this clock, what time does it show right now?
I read 5:17
